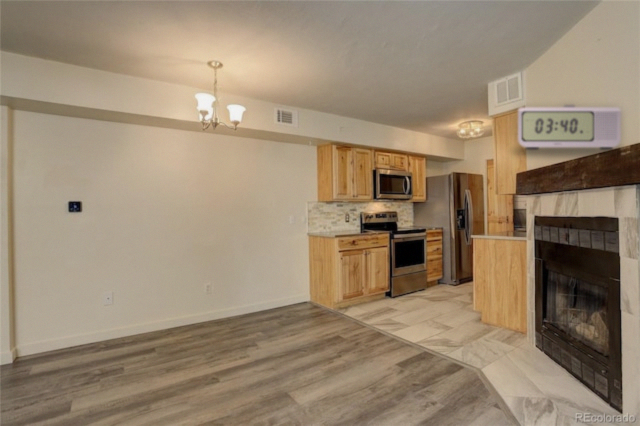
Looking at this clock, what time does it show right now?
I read 3:40
